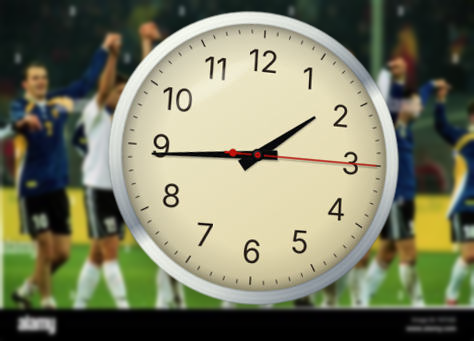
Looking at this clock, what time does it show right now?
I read 1:44:15
